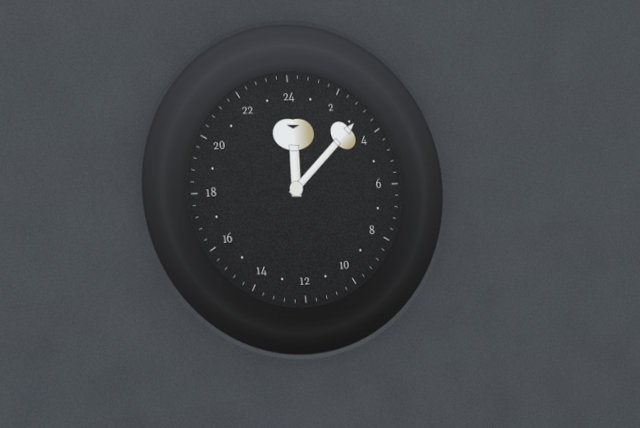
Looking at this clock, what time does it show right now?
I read 0:08
